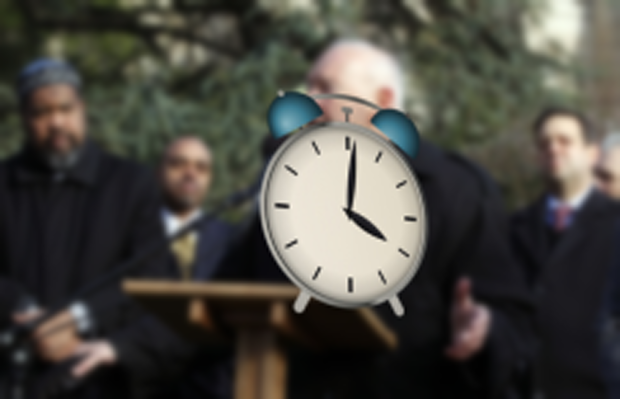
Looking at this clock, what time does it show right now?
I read 4:01
